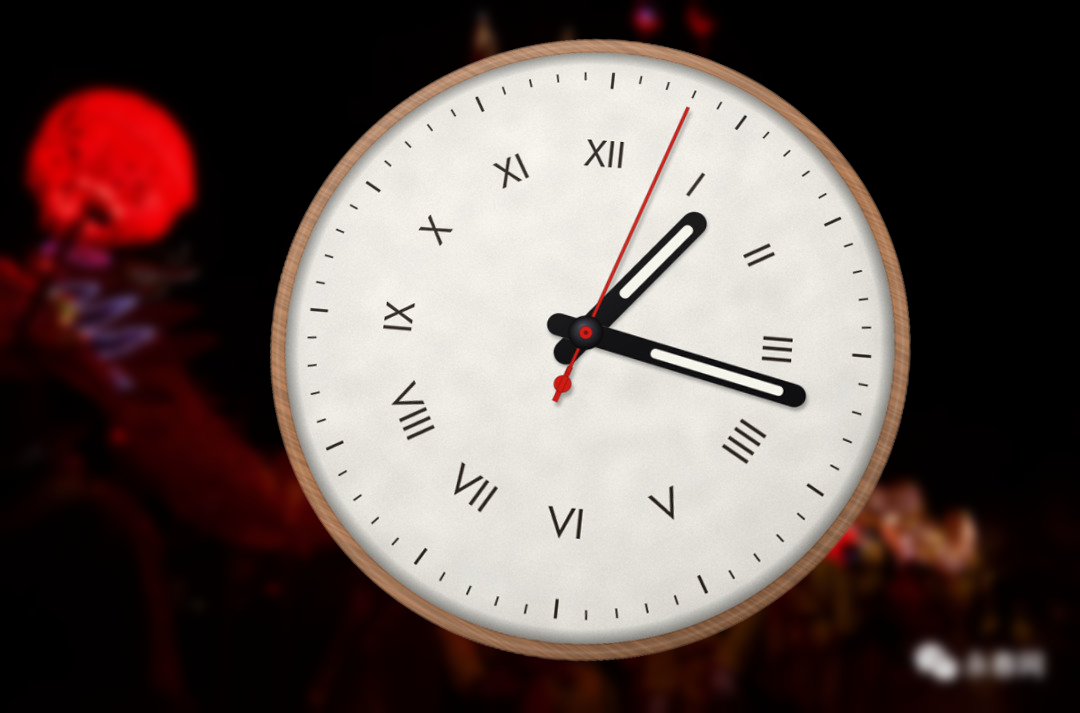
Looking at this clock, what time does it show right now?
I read 1:17:03
